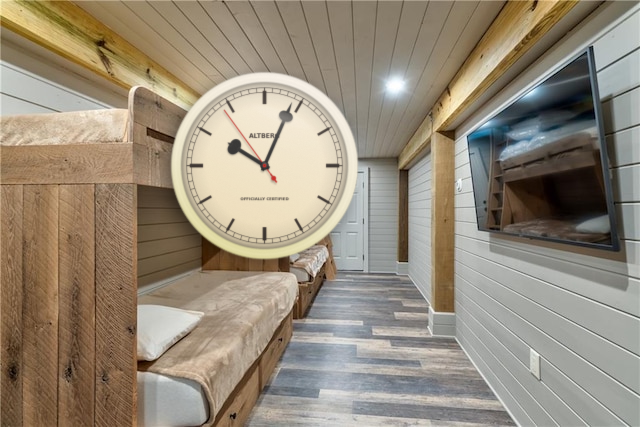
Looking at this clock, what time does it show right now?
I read 10:03:54
